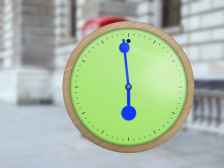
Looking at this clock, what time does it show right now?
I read 5:59
